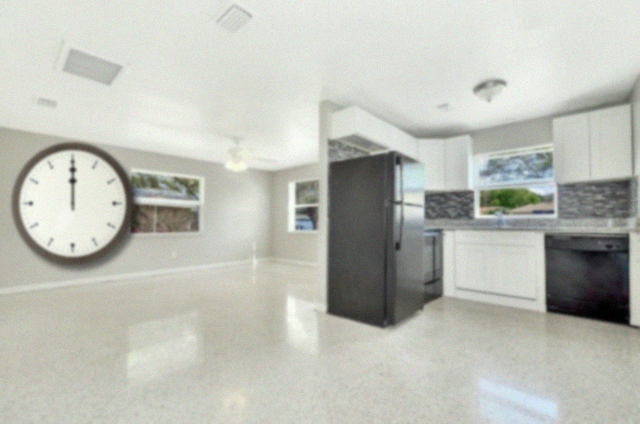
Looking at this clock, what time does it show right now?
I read 12:00
